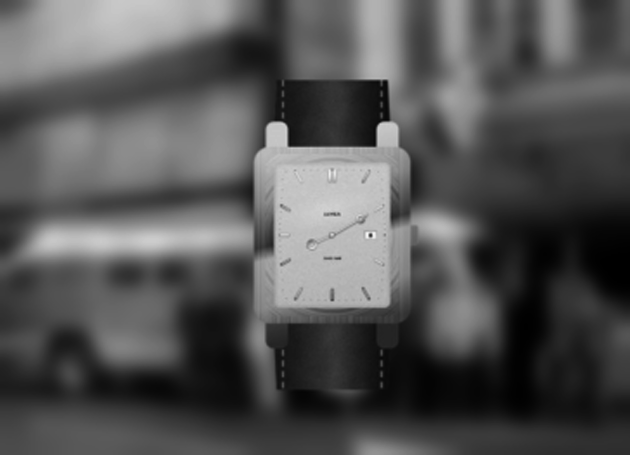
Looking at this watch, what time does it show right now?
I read 8:10
